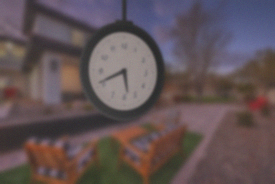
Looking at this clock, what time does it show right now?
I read 5:41
